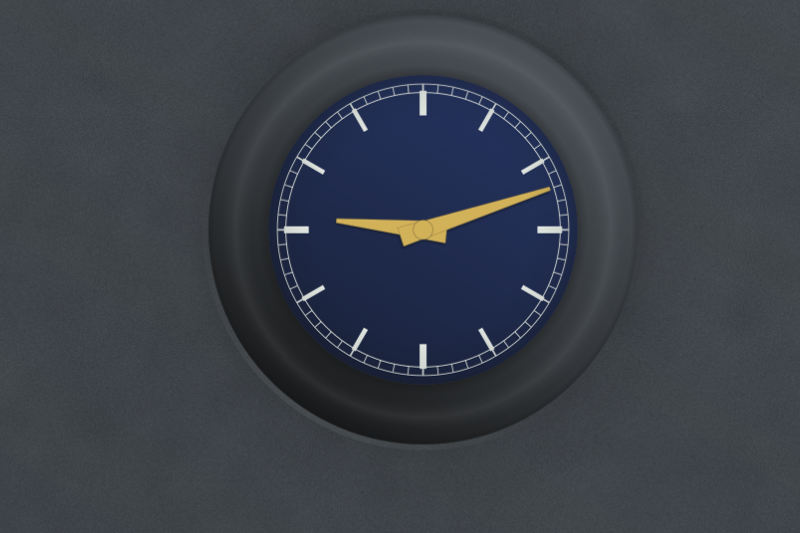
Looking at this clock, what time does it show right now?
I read 9:12
